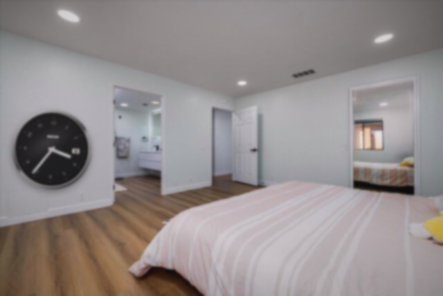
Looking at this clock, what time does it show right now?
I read 3:36
